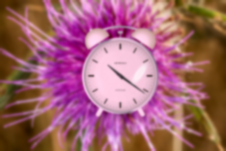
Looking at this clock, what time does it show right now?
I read 10:21
